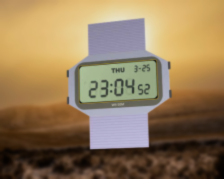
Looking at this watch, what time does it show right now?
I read 23:04:52
